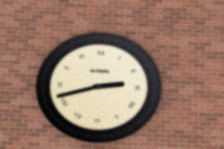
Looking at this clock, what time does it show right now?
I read 2:42
